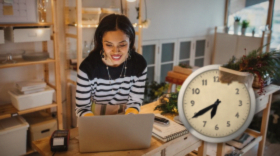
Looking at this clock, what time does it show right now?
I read 6:40
